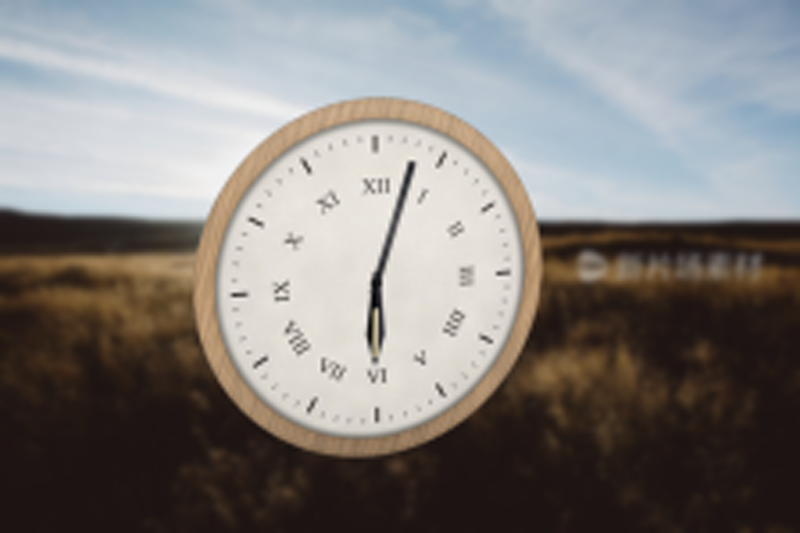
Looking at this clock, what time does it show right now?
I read 6:03
